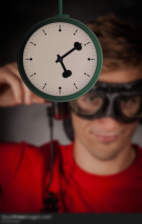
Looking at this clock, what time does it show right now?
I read 5:09
